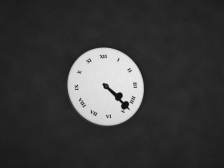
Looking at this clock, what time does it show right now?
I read 4:23
